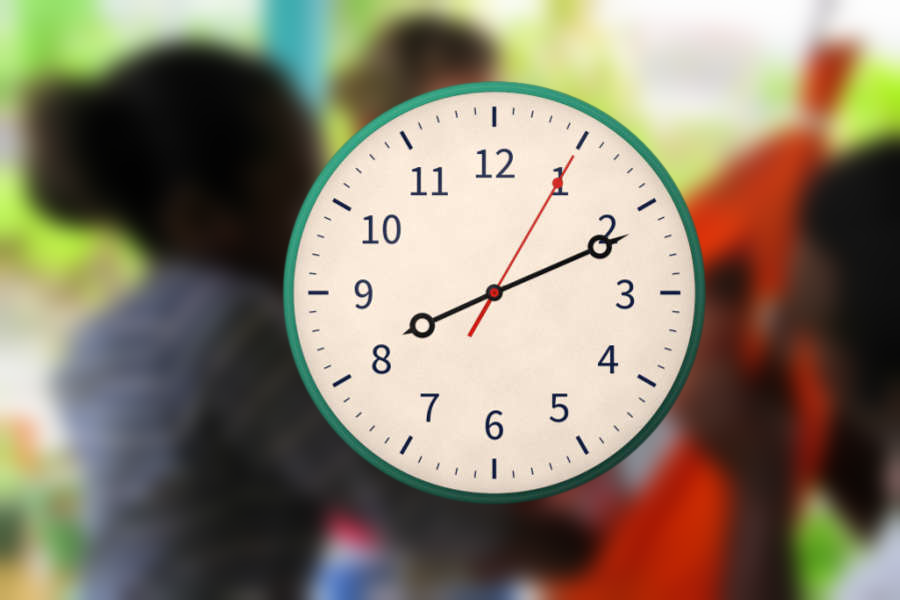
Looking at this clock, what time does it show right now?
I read 8:11:05
